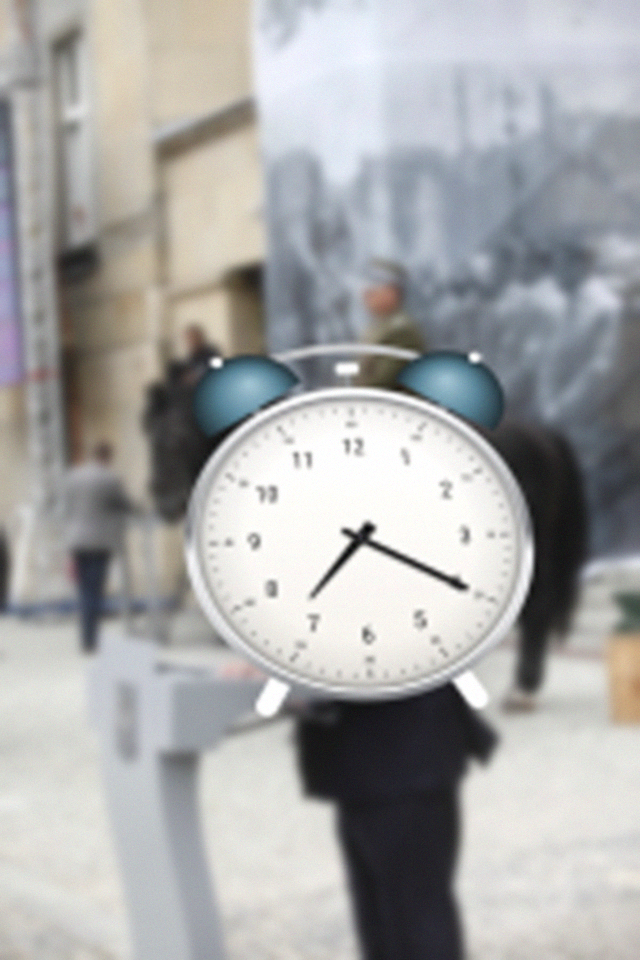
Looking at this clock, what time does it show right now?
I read 7:20
